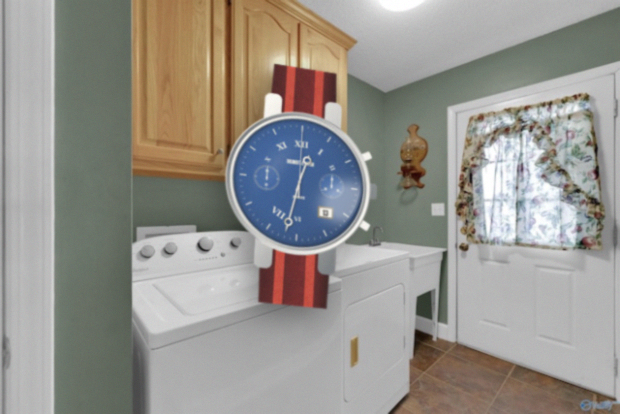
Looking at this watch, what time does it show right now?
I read 12:32
